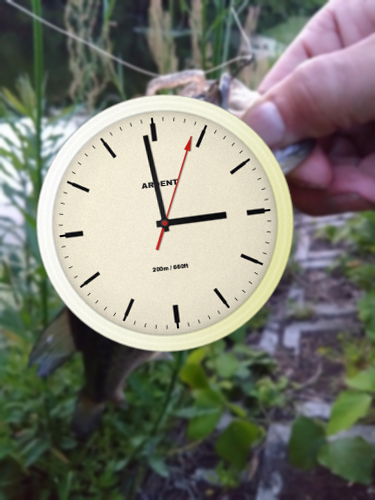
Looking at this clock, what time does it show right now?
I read 2:59:04
